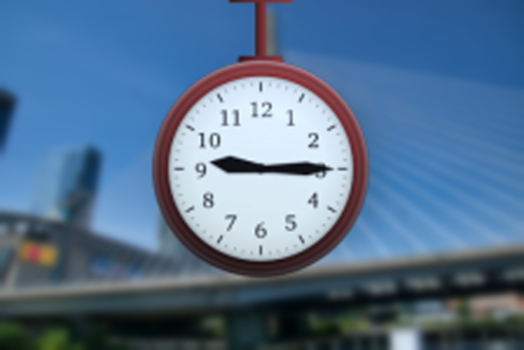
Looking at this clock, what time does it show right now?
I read 9:15
